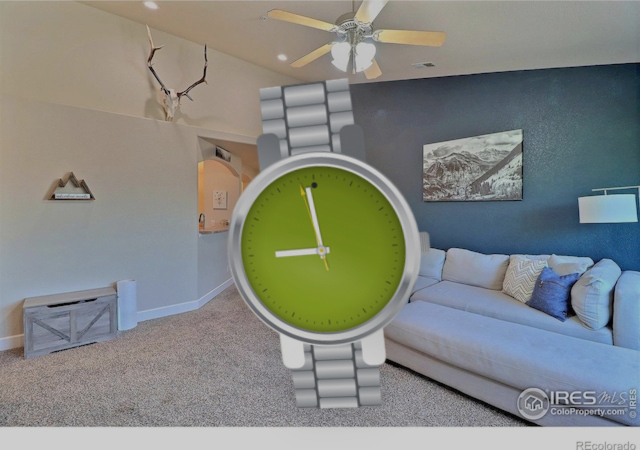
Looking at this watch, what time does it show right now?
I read 8:58:58
